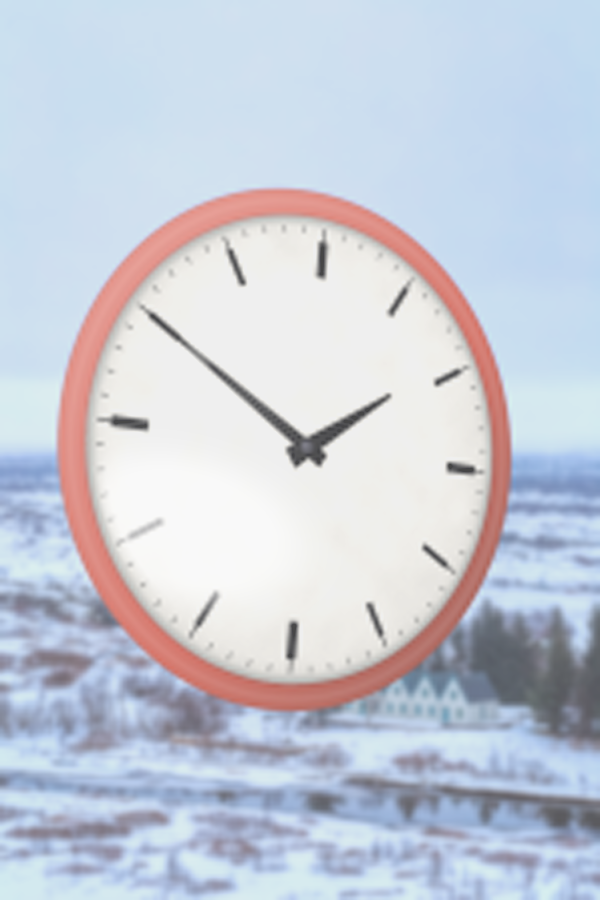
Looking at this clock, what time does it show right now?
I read 1:50
